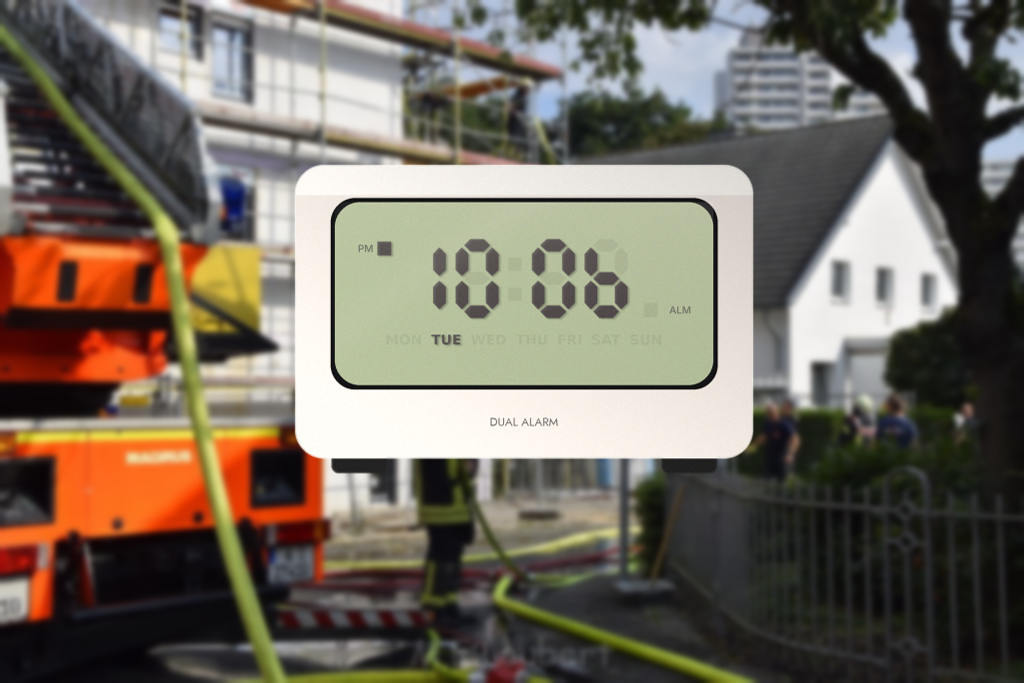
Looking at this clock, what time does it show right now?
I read 10:06
